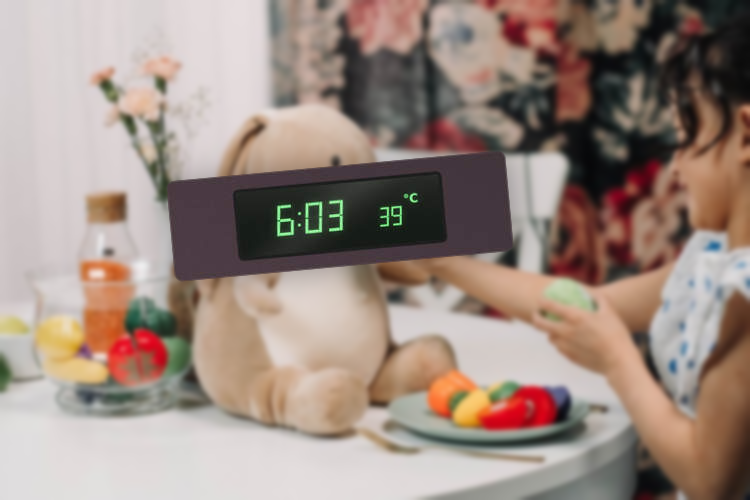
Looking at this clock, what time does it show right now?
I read 6:03
